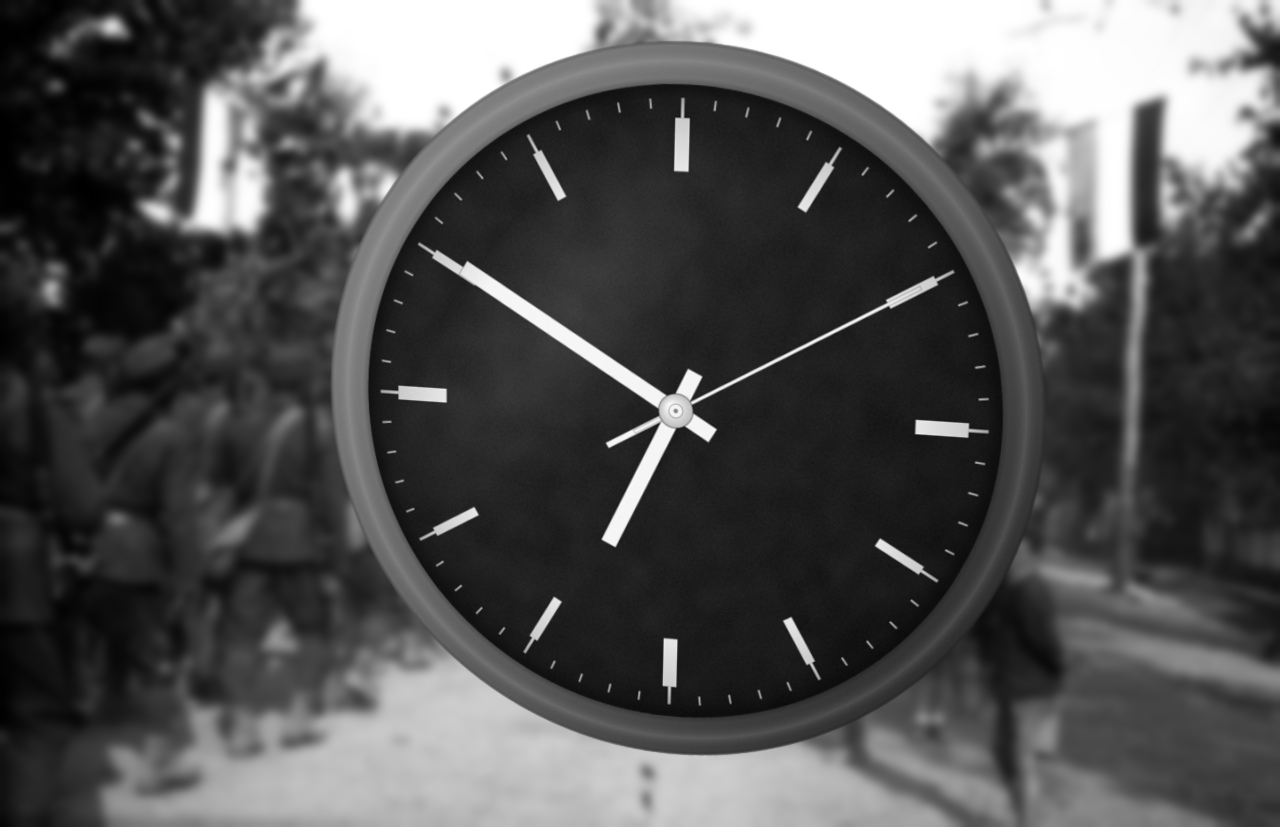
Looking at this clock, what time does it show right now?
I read 6:50:10
